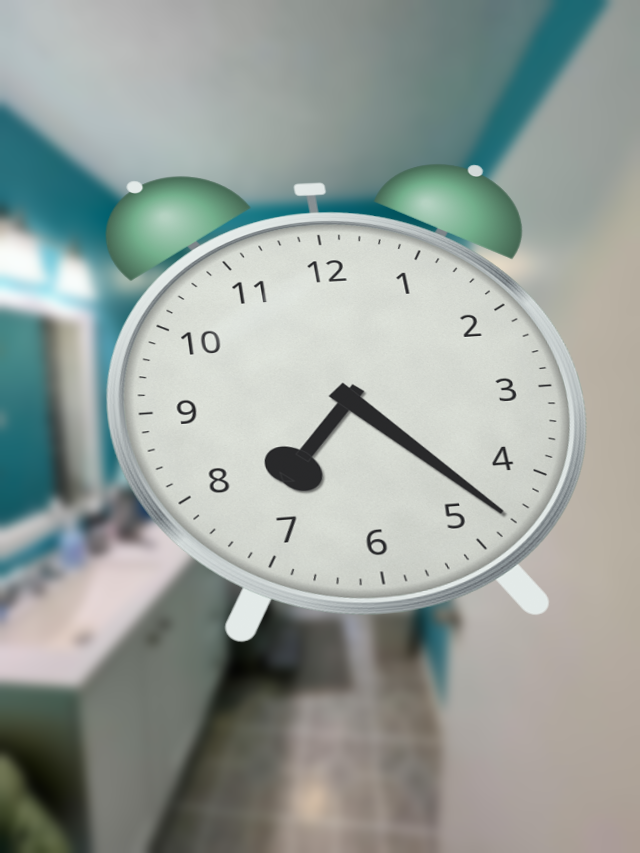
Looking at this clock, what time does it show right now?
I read 7:23
